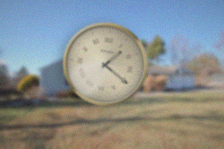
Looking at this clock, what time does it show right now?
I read 1:20
